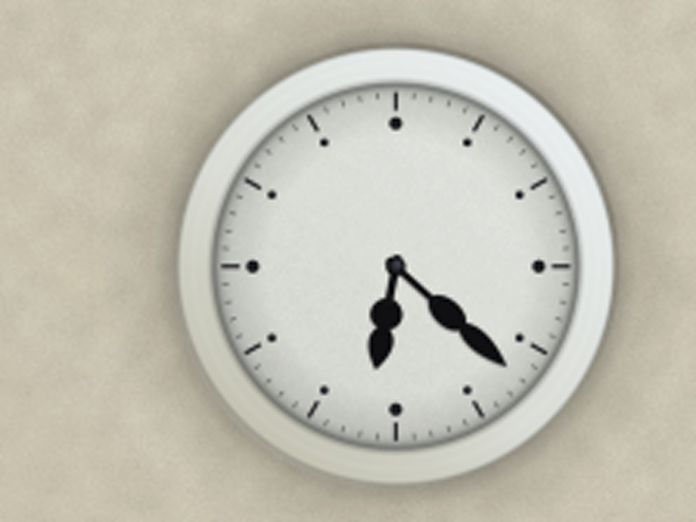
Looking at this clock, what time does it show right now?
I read 6:22
